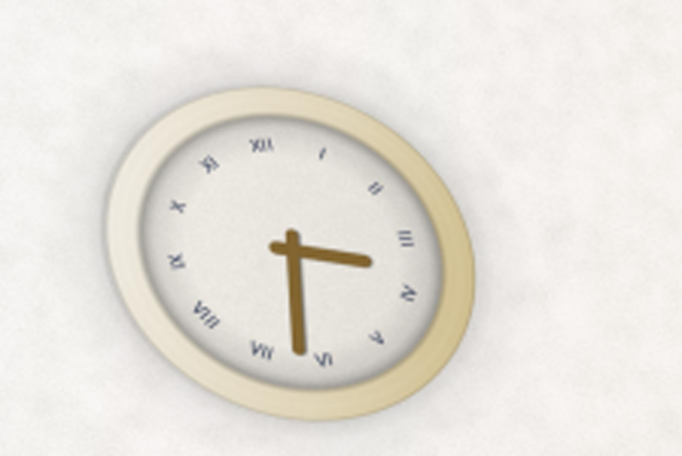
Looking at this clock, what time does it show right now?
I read 3:32
